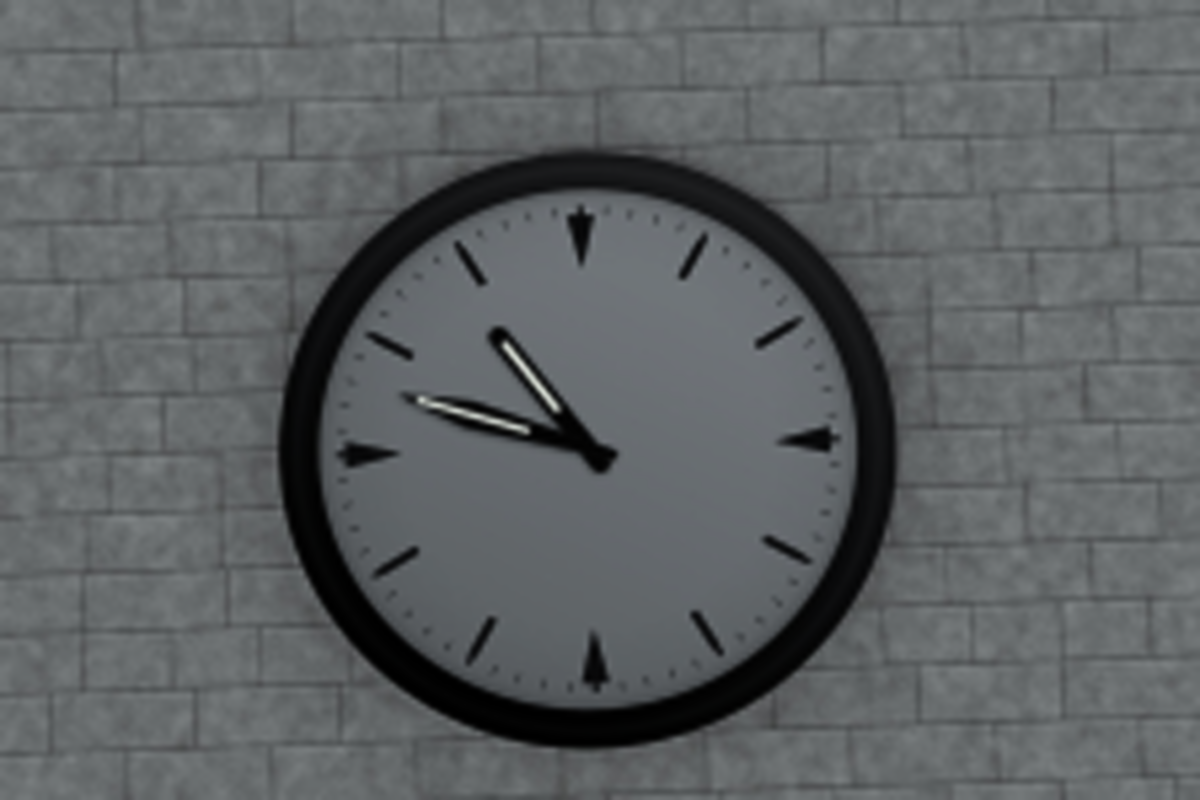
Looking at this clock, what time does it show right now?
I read 10:48
